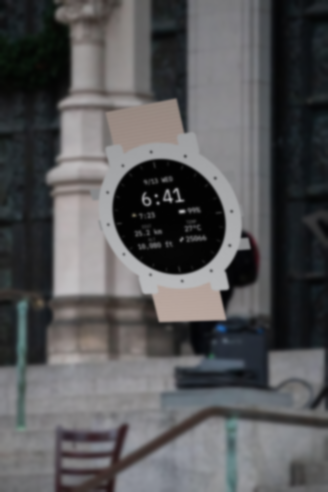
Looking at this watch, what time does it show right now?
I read 6:41
